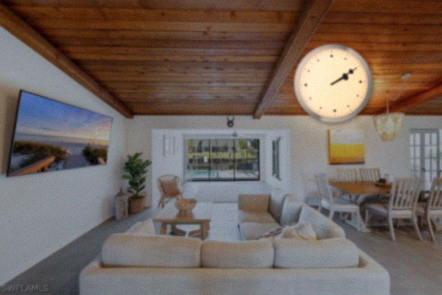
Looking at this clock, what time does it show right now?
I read 2:10
